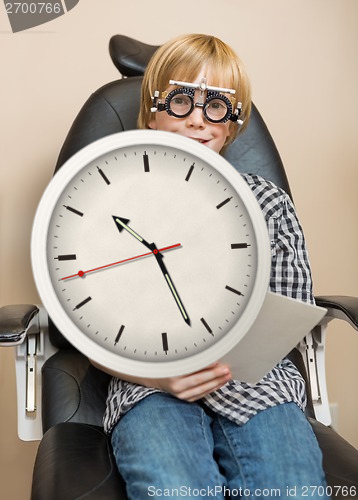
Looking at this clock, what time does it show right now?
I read 10:26:43
